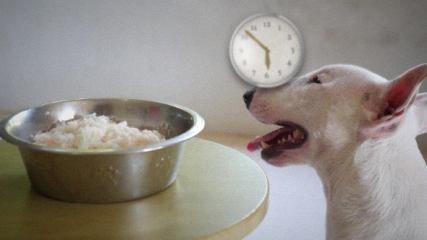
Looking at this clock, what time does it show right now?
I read 5:52
